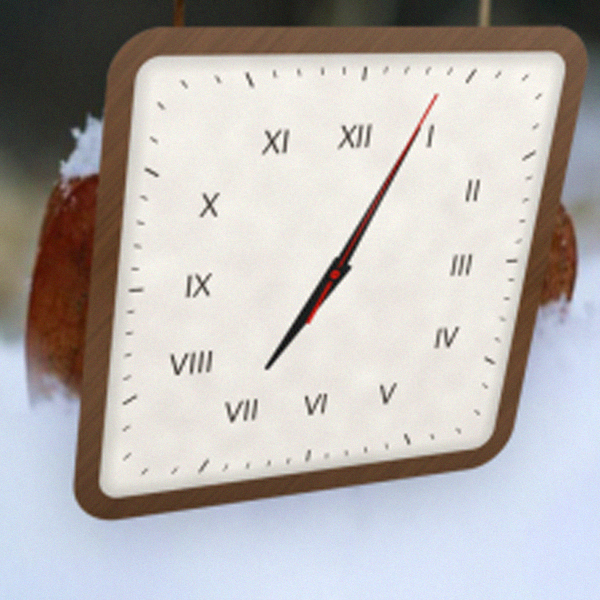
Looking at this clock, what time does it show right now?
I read 7:04:04
